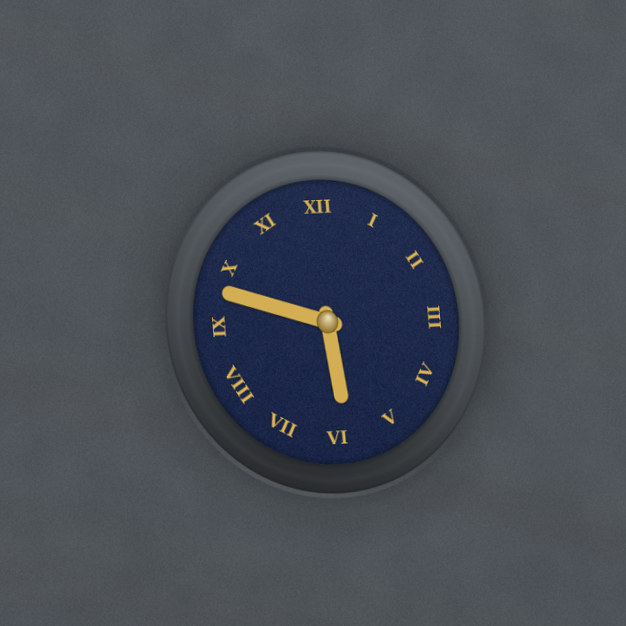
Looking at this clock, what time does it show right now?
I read 5:48
